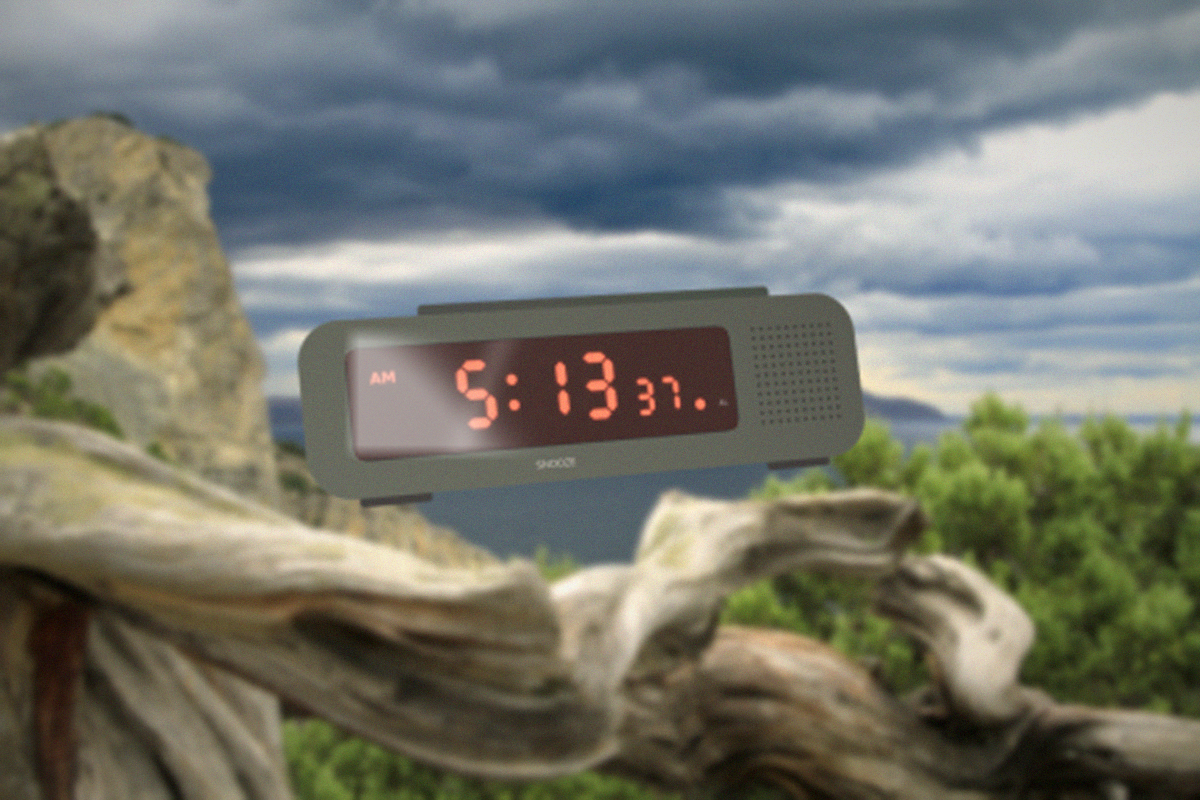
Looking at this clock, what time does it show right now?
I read 5:13:37
